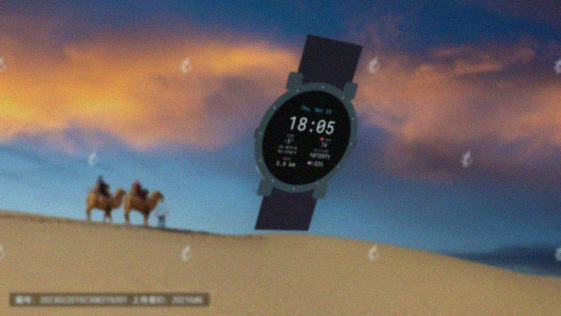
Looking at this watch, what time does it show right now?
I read 18:05
